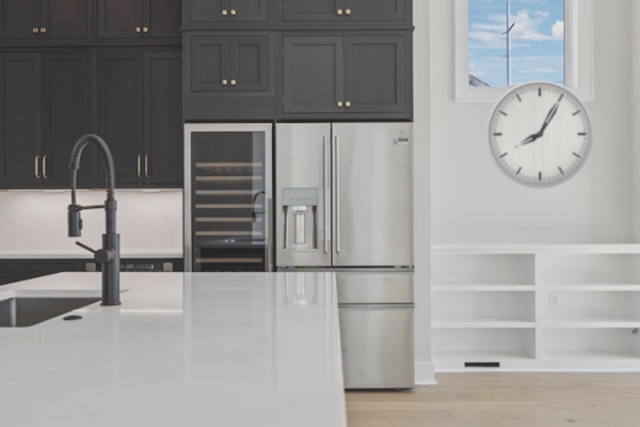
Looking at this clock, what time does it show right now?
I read 8:05
